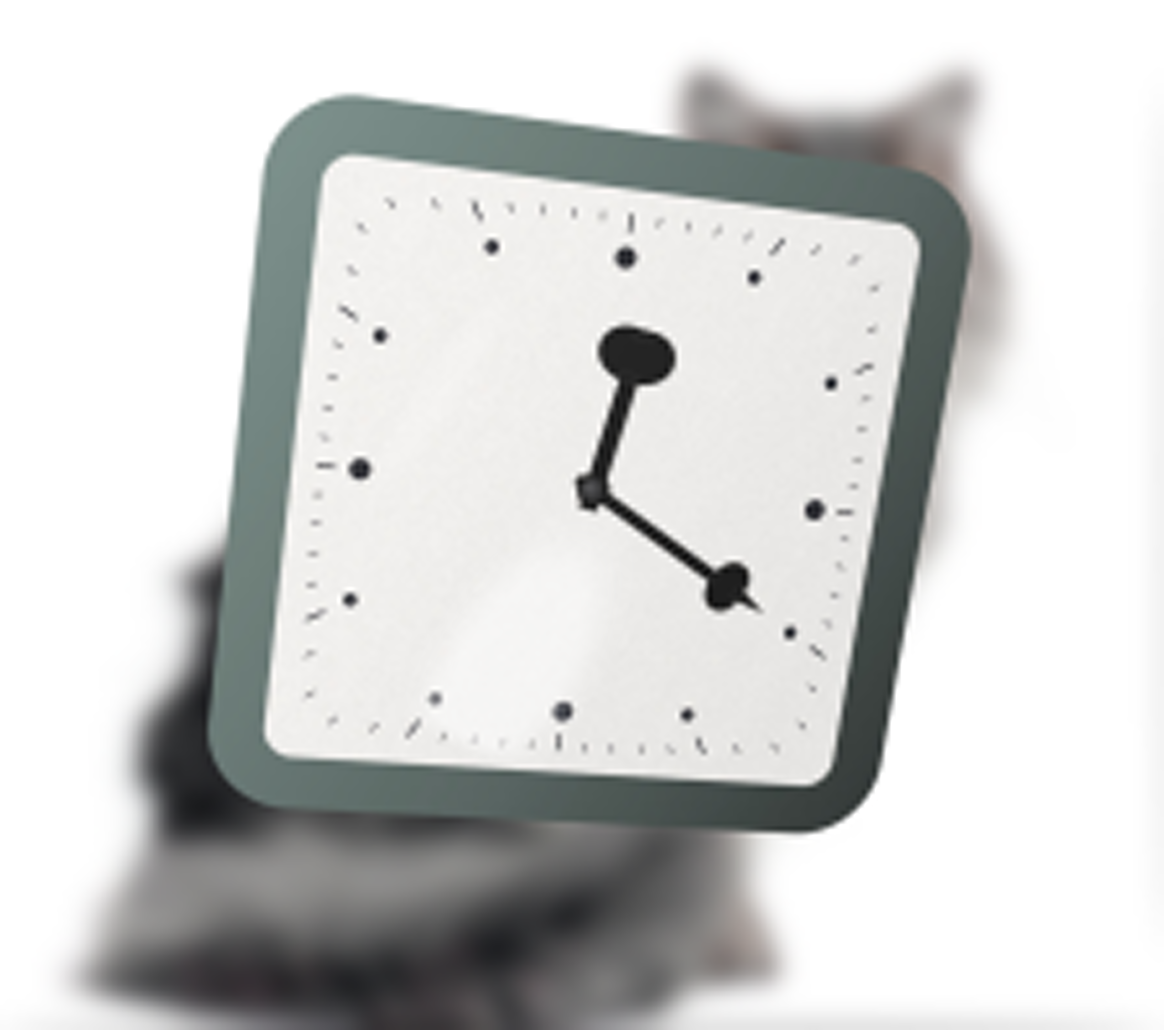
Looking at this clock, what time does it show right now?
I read 12:20
